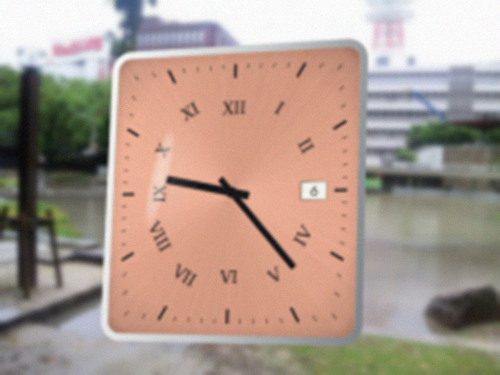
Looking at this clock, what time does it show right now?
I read 9:23
